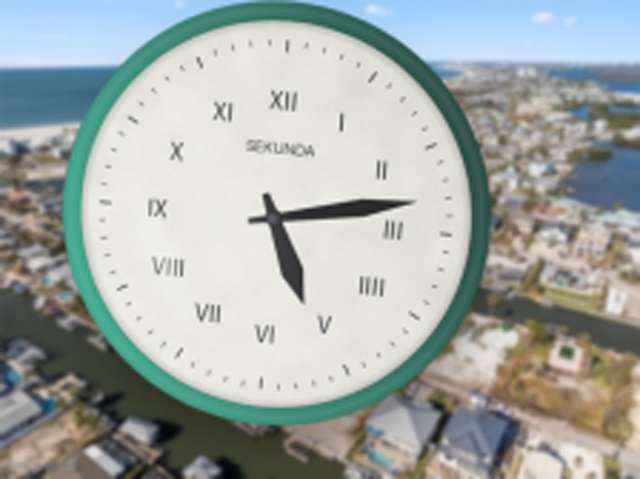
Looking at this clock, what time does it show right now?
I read 5:13
